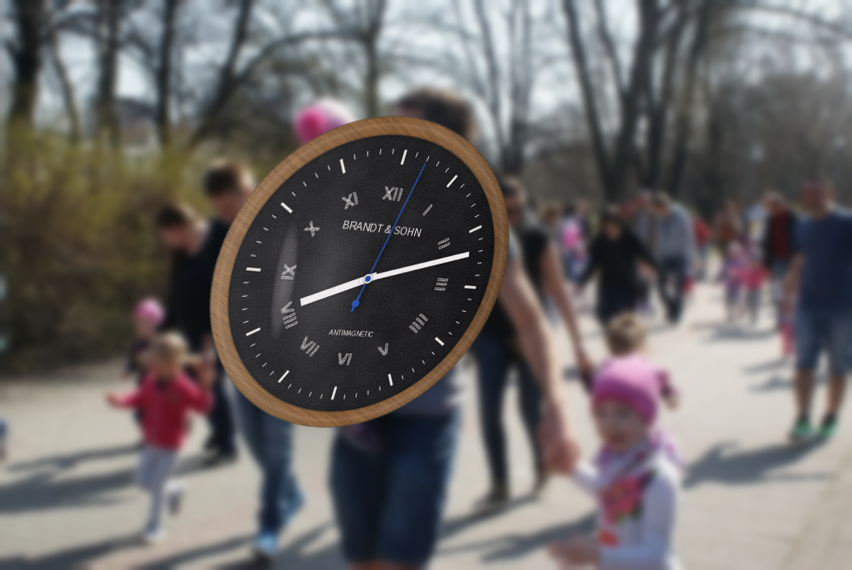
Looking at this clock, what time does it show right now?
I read 8:12:02
